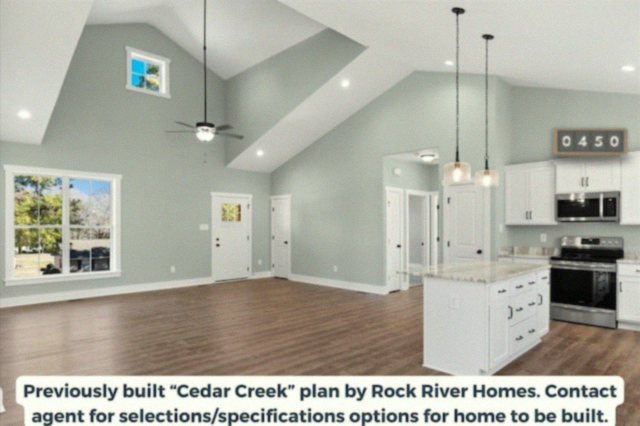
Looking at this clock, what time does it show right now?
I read 4:50
